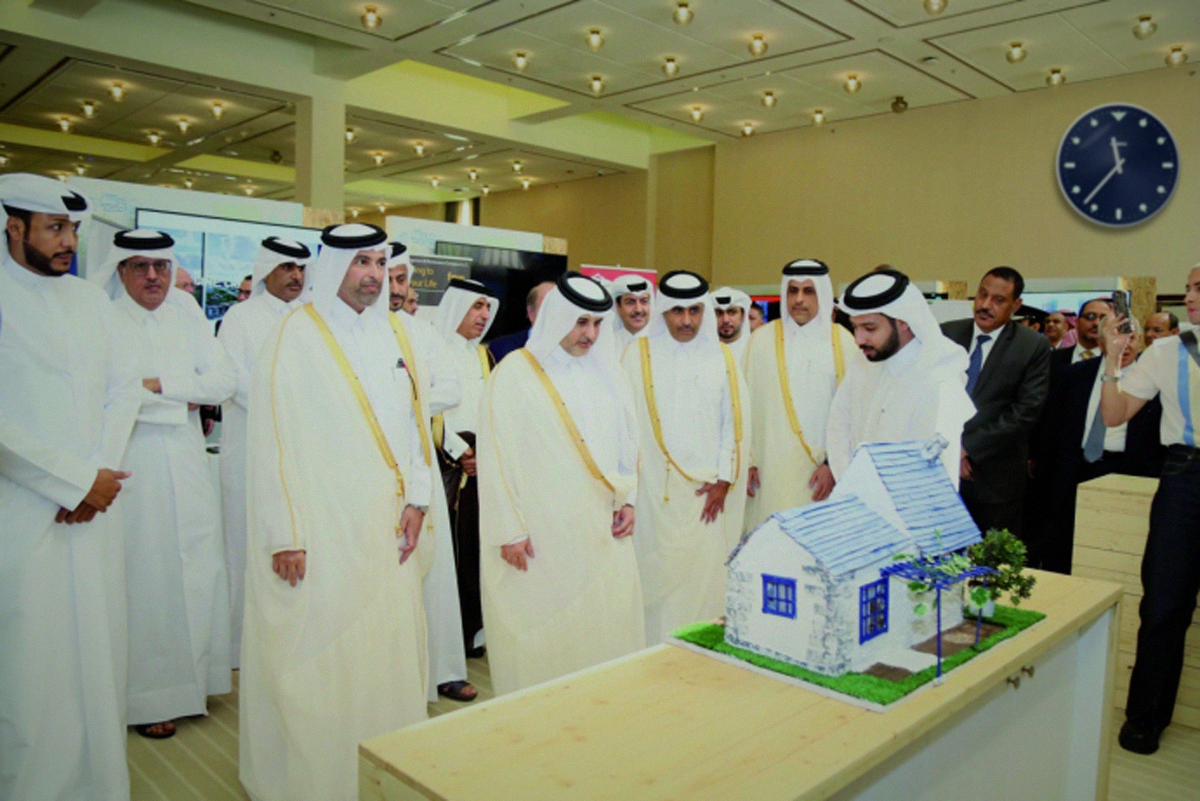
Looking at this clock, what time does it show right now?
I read 11:37
